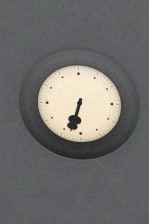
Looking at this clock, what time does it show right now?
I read 6:33
